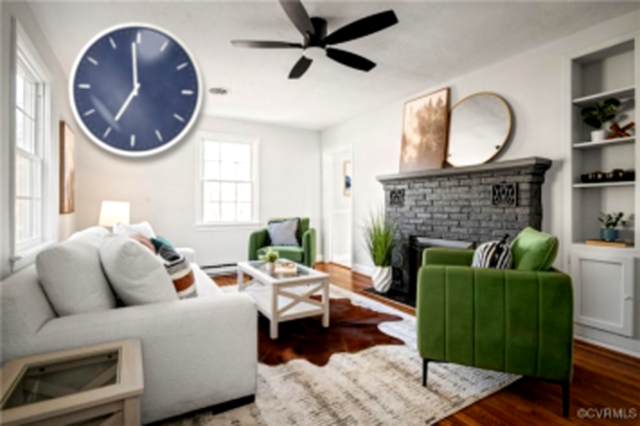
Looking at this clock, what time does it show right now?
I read 6:59
